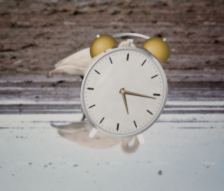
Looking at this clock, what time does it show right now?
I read 5:16
